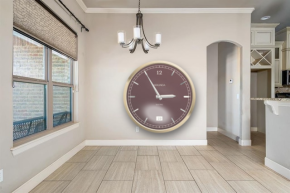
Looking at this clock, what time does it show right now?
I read 2:55
